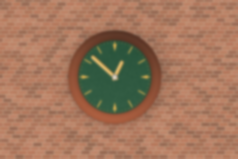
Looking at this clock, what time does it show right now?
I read 12:52
